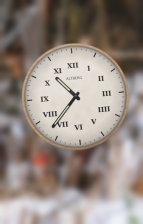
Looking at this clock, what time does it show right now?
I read 10:37
